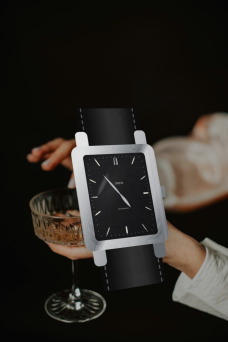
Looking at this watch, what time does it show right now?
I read 4:54
